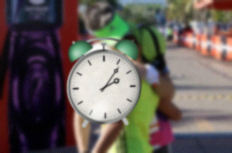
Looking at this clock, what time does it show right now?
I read 2:06
